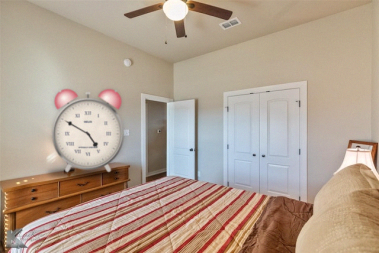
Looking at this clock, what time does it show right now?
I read 4:50
